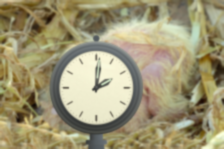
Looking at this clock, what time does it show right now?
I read 2:01
